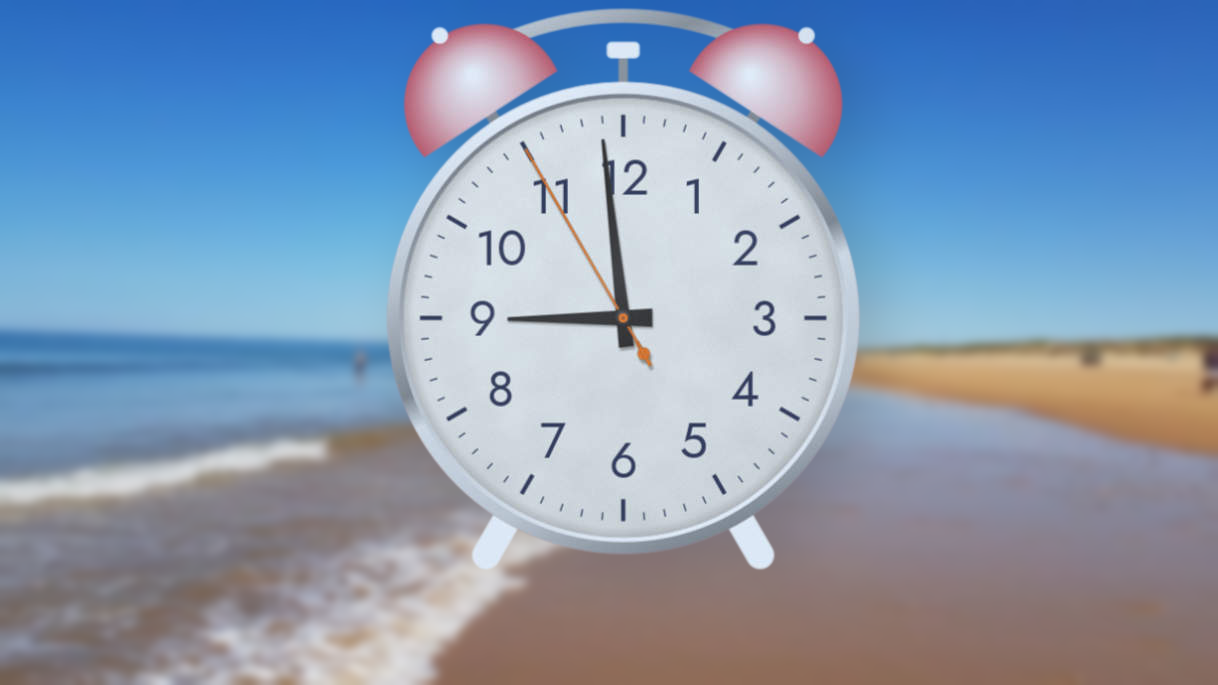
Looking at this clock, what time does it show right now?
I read 8:58:55
